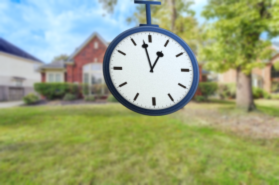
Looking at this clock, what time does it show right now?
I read 12:58
